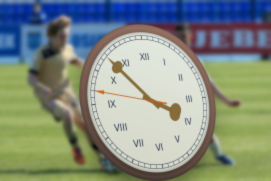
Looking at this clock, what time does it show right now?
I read 3:52:47
